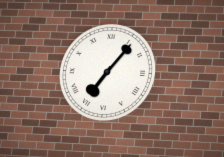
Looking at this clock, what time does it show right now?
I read 7:06
